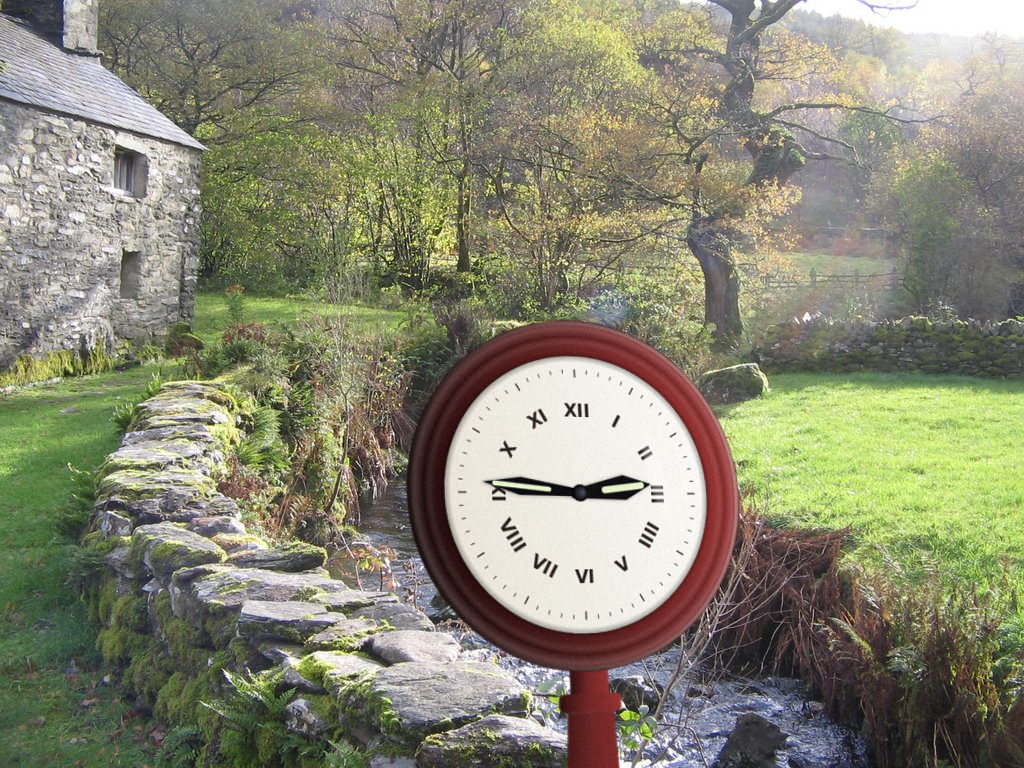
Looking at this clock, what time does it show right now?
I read 2:46
